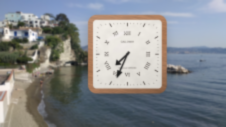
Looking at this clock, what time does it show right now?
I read 7:34
